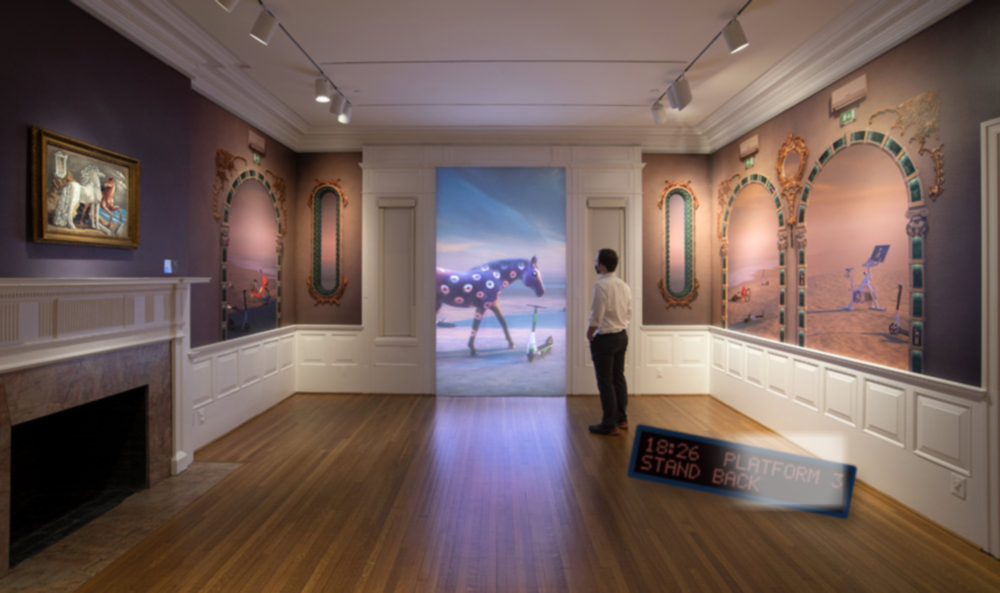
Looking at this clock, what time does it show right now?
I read 18:26
